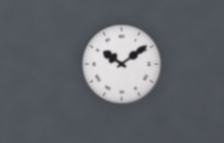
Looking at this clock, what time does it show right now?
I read 10:09
